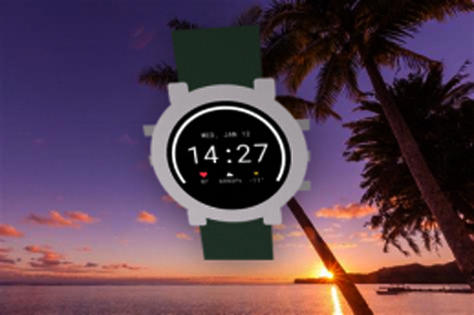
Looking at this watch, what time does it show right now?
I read 14:27
